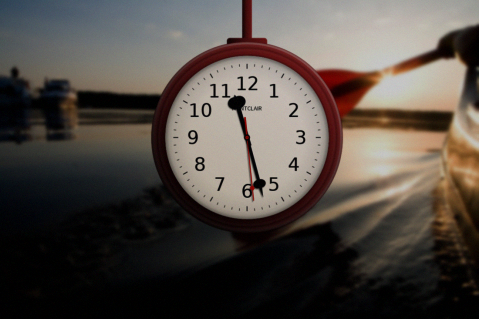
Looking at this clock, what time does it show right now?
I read 11:27:29
